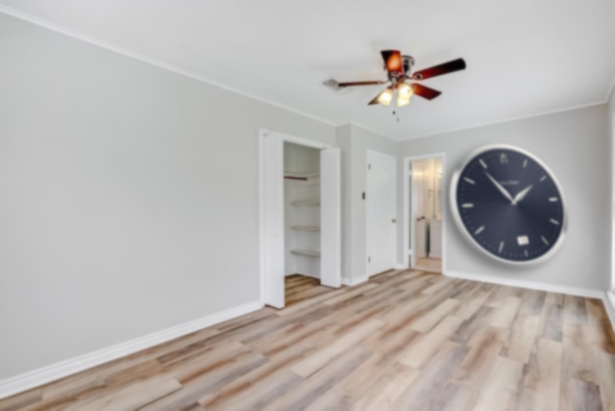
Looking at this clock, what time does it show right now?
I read 1:54
